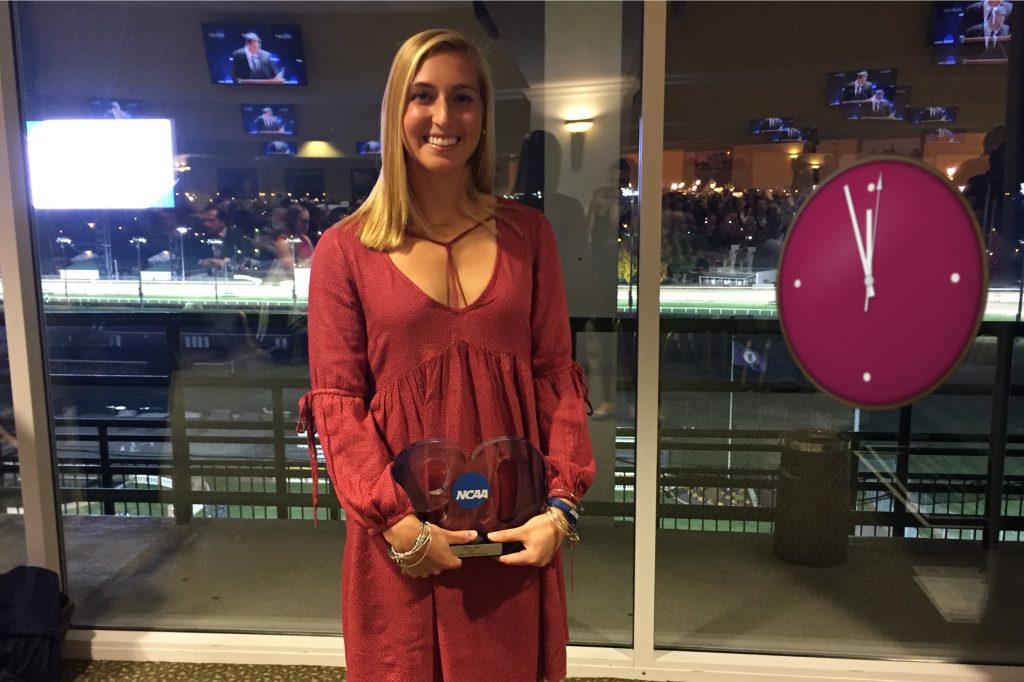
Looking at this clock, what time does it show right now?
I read 11:57:01
